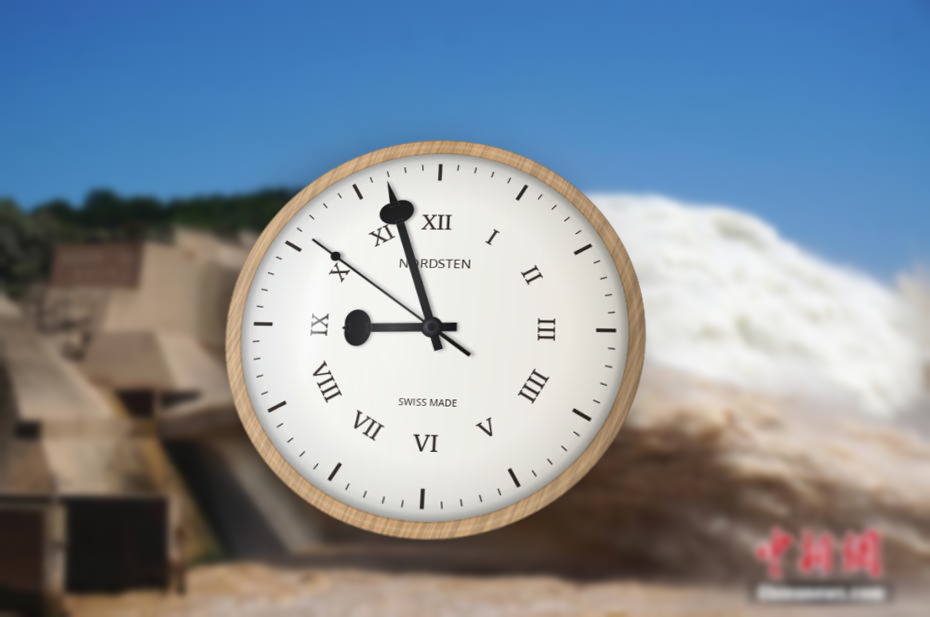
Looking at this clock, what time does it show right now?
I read 8:56:51
